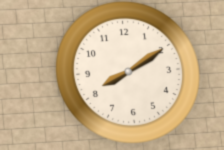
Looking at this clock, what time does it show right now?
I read 8:10
